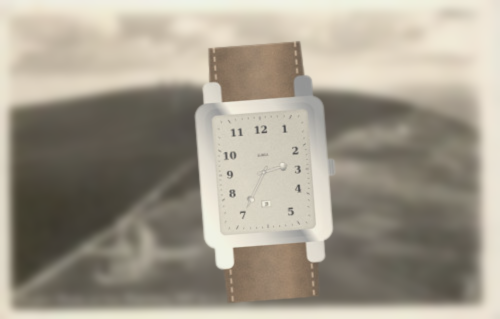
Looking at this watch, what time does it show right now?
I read 2:35
